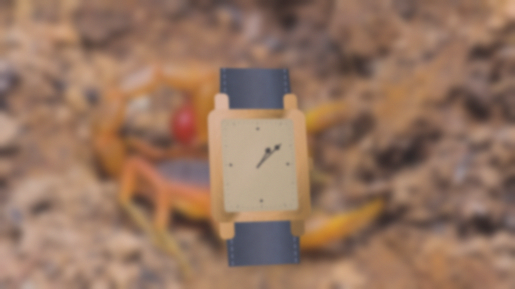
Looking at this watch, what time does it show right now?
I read 1:08
